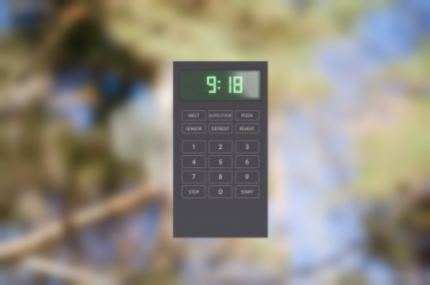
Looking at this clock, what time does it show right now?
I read 9:18
